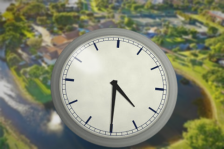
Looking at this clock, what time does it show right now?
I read 4:30
